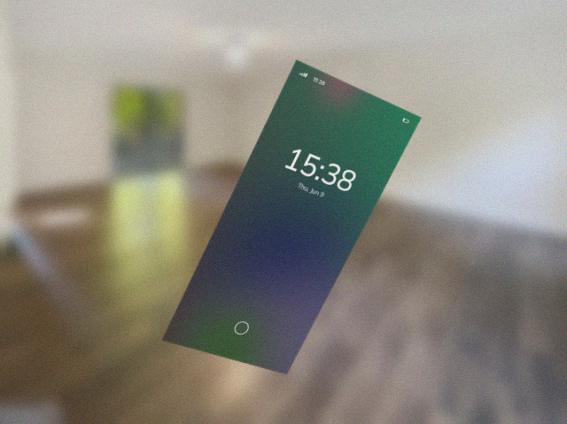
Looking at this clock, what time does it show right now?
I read 15:38
